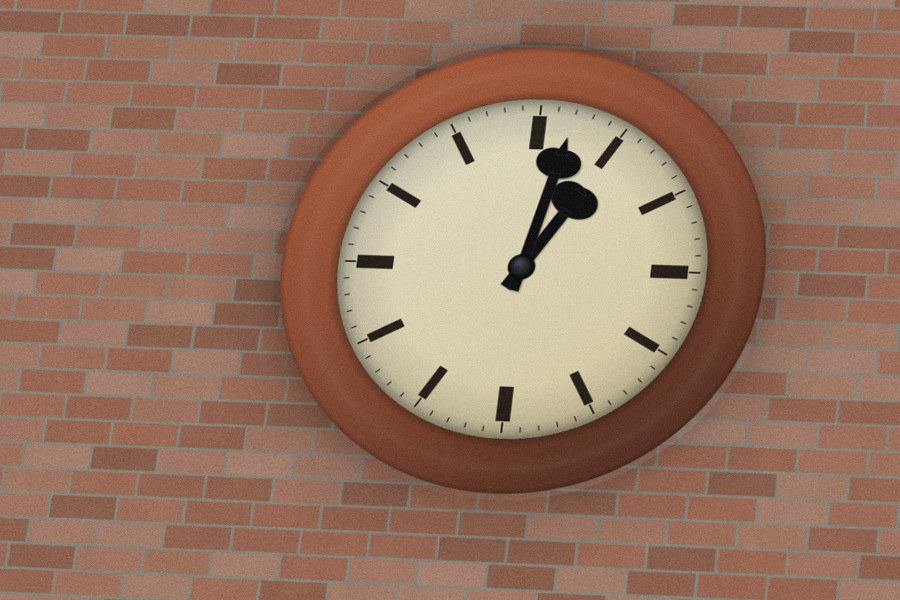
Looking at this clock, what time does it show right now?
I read 1:02
